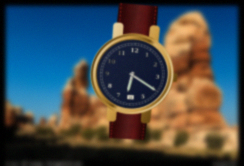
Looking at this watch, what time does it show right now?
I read 6:20
